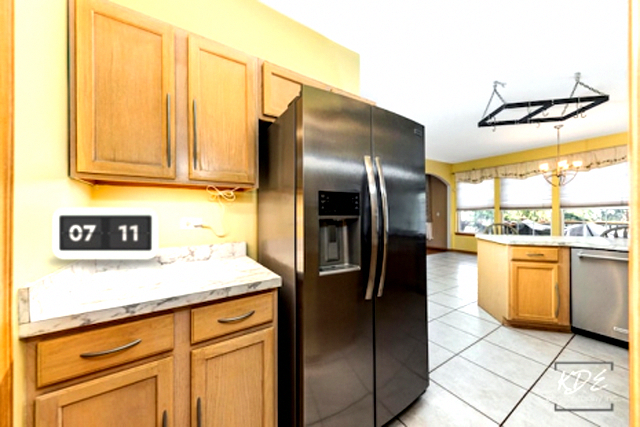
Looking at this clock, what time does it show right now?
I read 7:11
